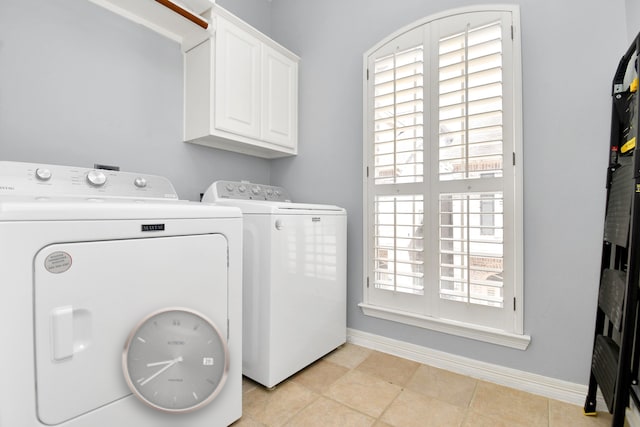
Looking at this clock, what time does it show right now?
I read 8:39
